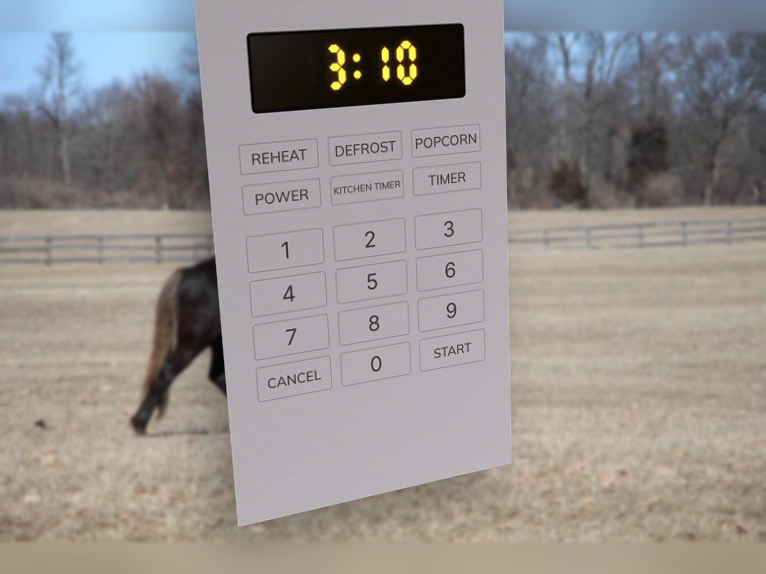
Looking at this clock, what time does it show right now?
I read 3:10
